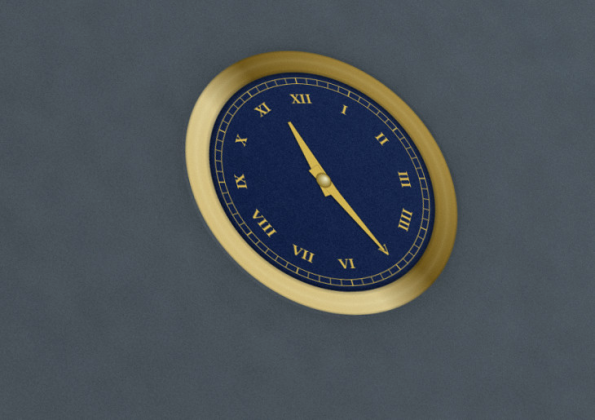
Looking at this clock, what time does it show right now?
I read 11:25
